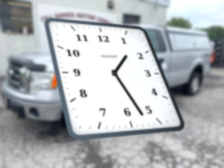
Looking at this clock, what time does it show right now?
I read 1:27
